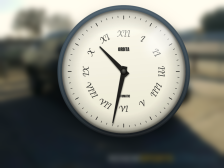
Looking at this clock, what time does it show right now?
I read 10:32
